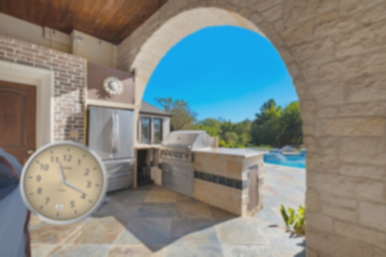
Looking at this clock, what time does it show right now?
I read 11:19
